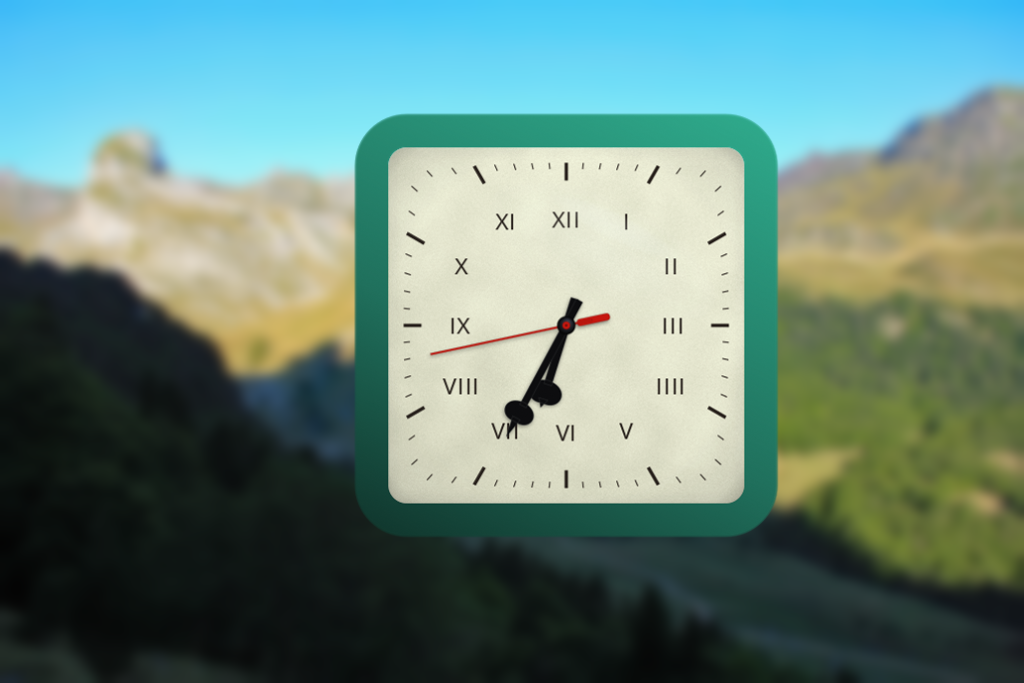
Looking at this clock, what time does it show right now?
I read 6:34:43
